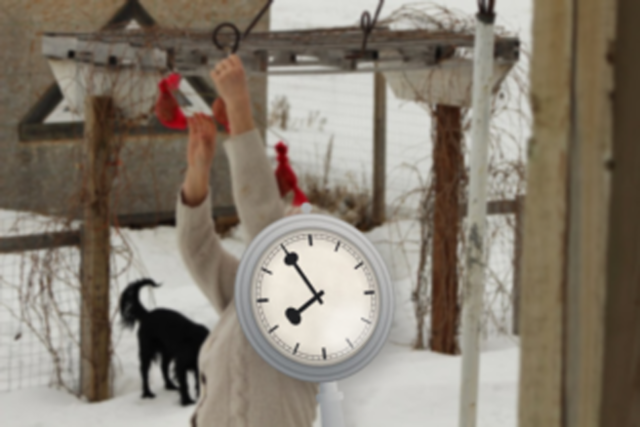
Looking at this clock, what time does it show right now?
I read 7:55
